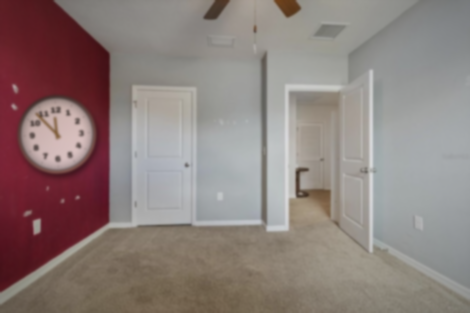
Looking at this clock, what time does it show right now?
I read 11:53
